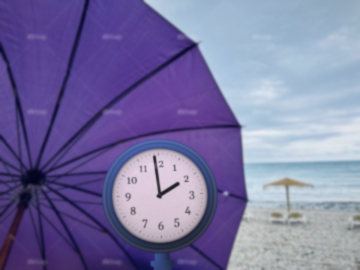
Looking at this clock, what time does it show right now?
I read 1:59
